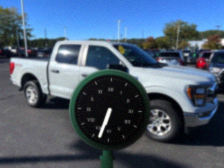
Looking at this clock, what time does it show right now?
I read 6:33
